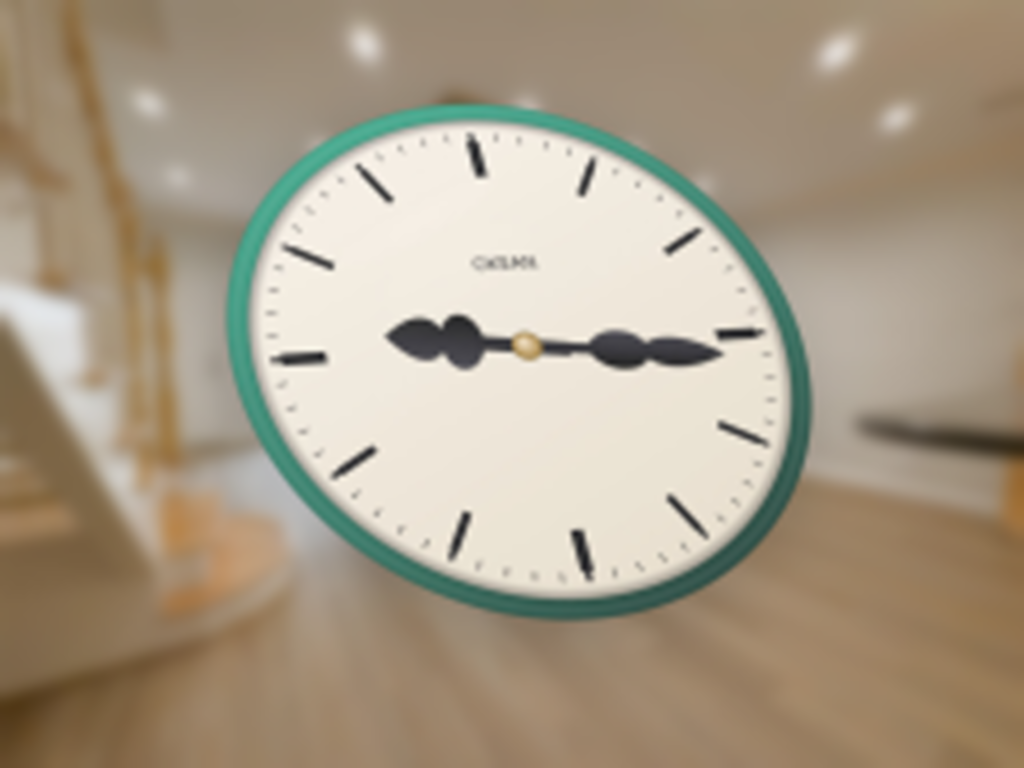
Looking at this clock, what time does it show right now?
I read 9:16
